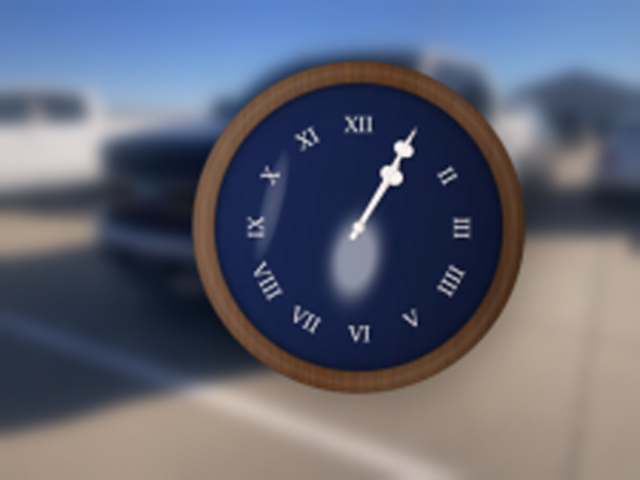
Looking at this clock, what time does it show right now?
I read 1:05
